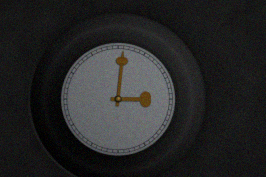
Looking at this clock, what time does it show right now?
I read 3:01
